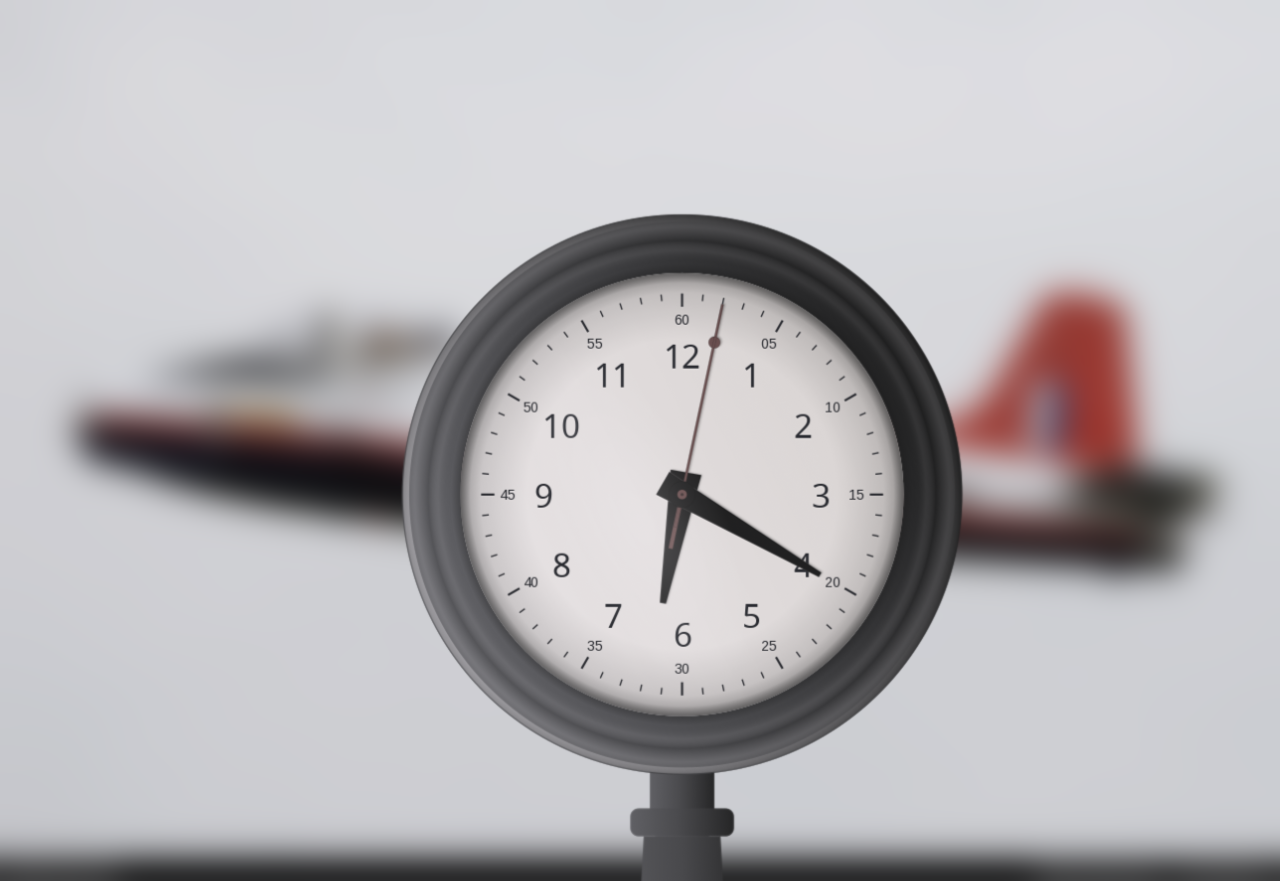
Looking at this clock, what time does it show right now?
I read 6:20:02
